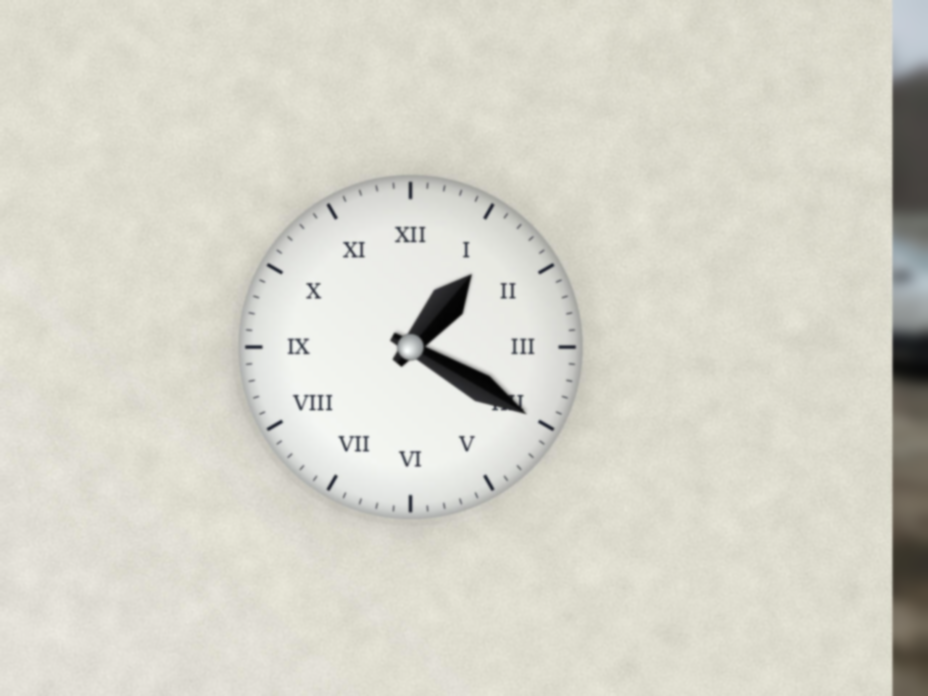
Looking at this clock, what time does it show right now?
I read 1:20
